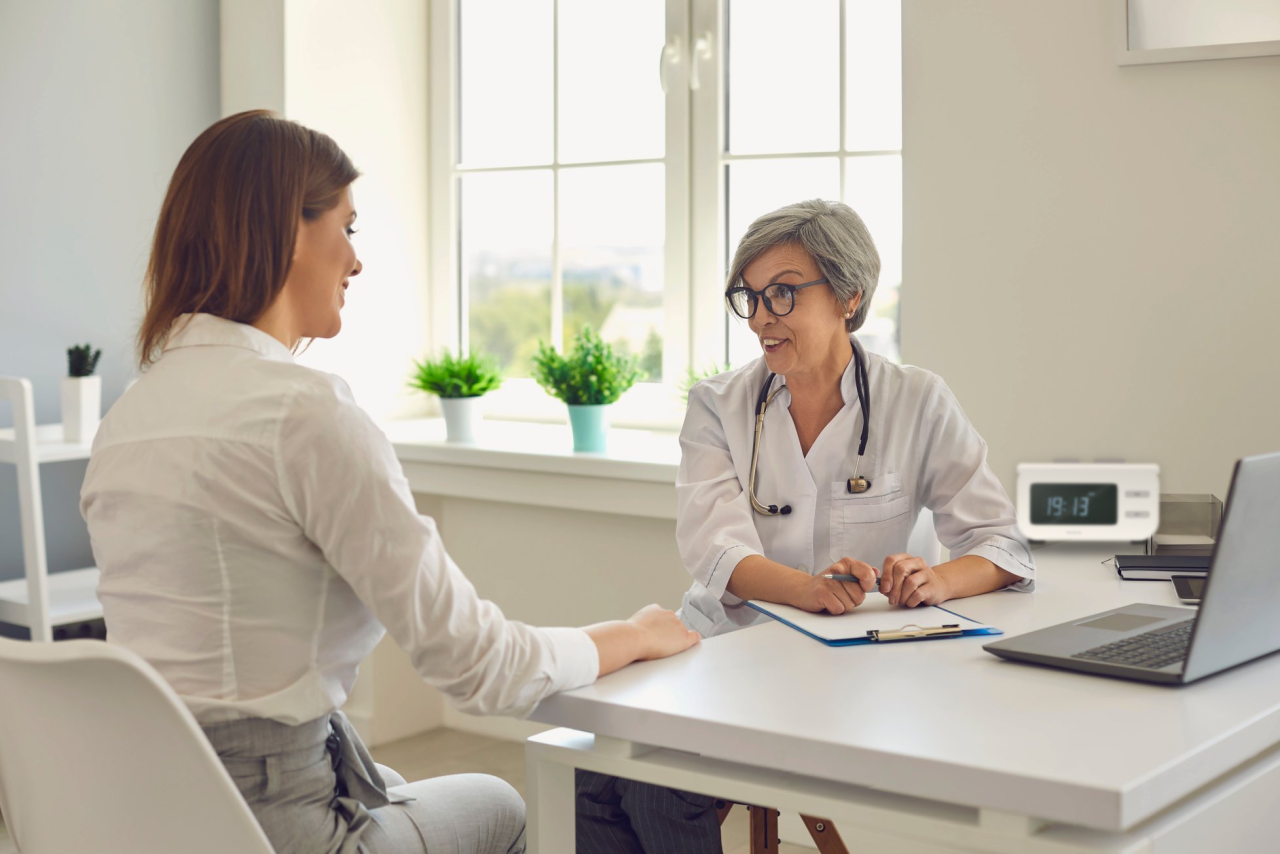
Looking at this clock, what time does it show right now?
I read 19:13
